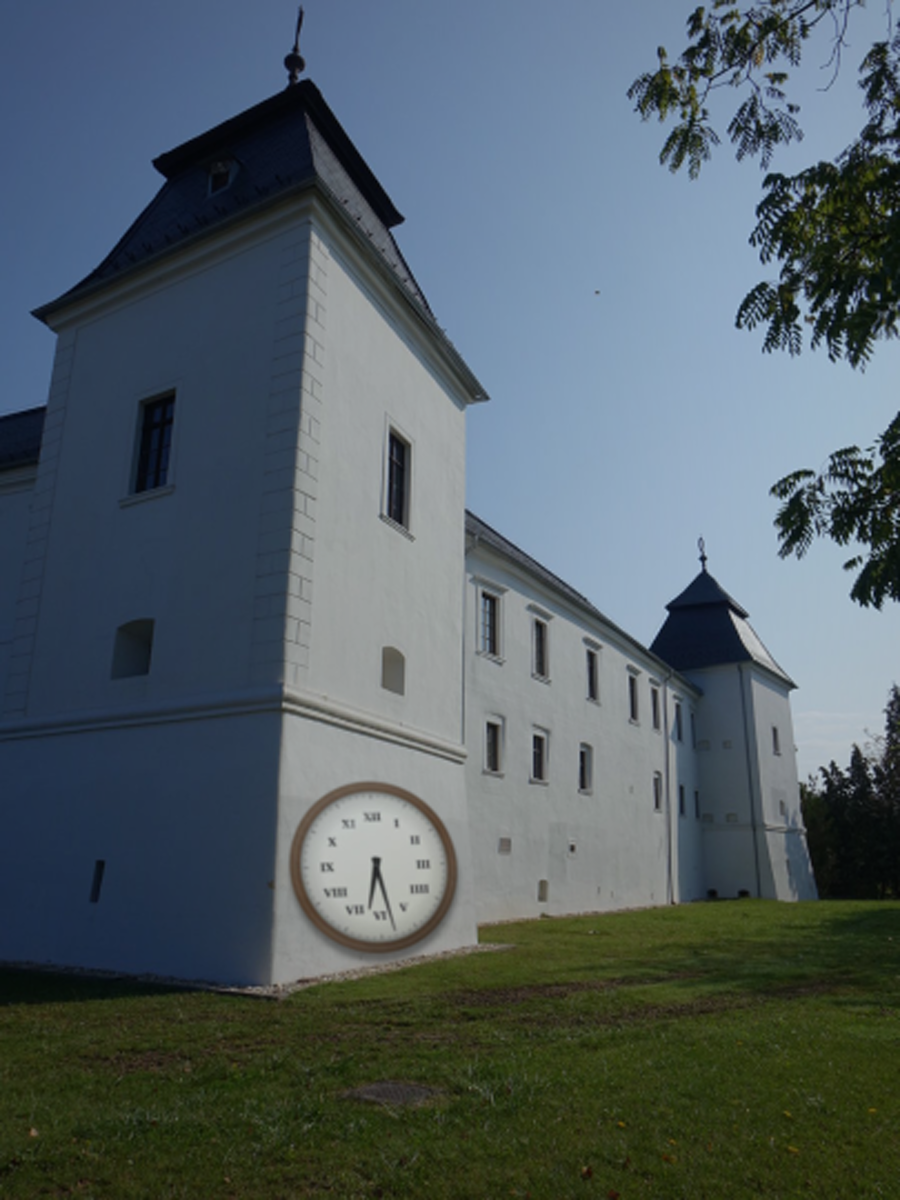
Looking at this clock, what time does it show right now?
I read 6:28
